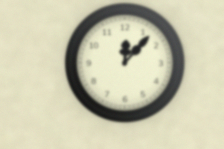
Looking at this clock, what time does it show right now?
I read 12:07
